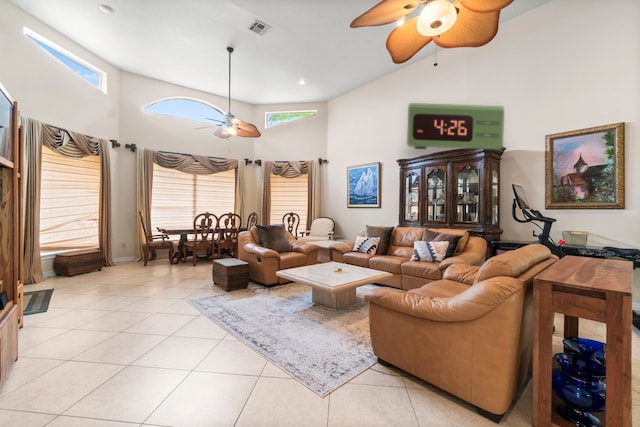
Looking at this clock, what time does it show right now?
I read 4:26
